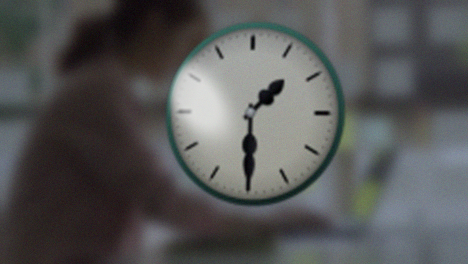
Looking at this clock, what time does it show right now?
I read 1:30
